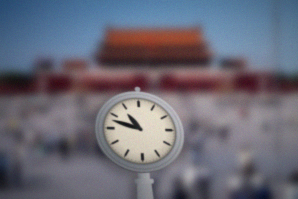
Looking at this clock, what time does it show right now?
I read 10:48
